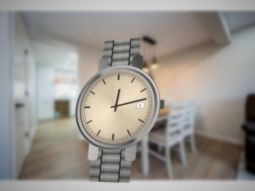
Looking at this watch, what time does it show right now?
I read 12:13
